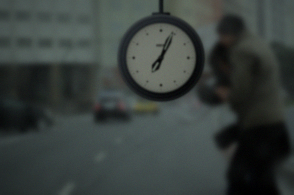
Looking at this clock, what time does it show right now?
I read 7:04
